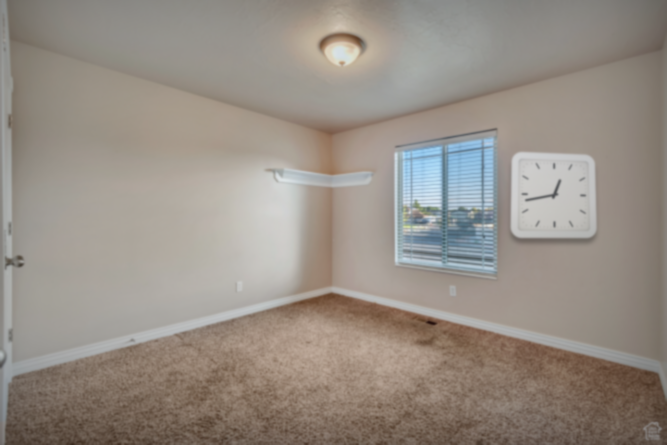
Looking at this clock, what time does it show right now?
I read 12:43
